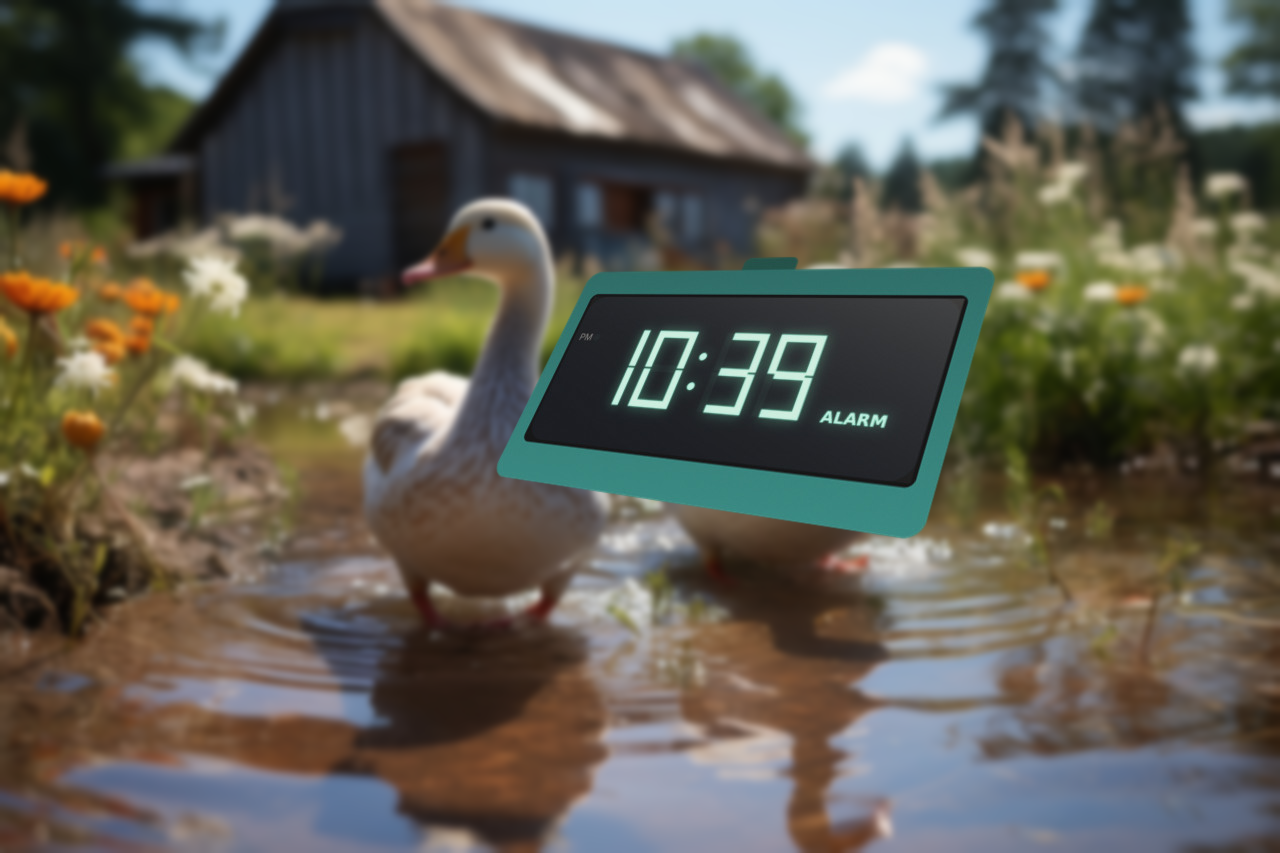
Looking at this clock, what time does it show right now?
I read 10:39
